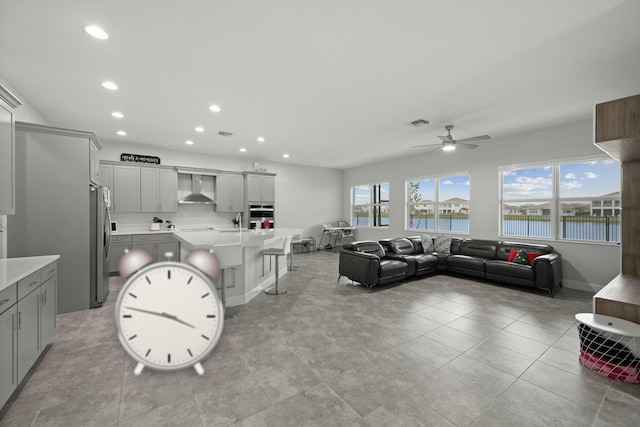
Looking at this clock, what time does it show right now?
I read 3:47
